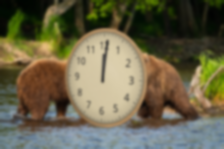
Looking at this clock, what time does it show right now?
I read 12:01
